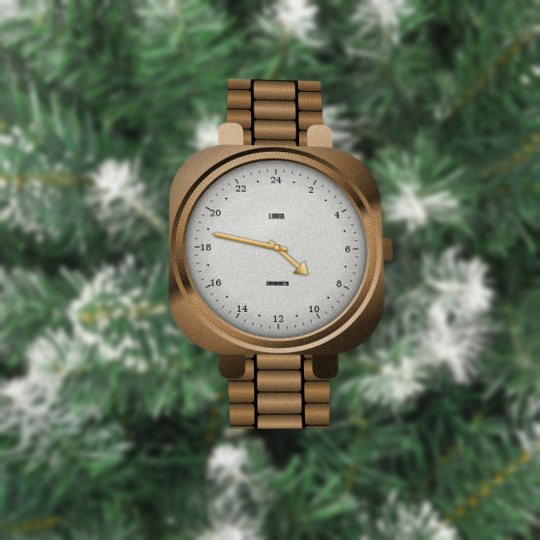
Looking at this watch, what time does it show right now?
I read 8:47
